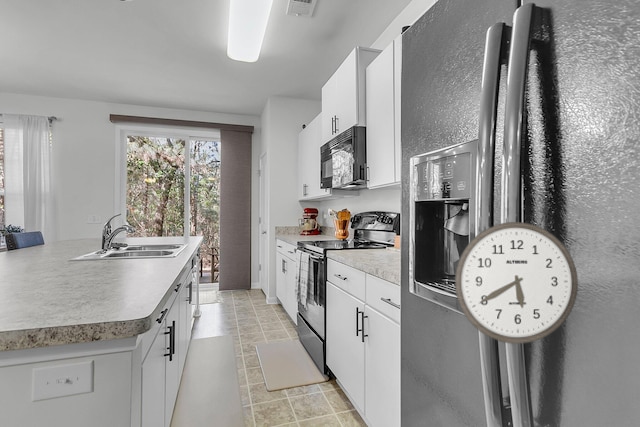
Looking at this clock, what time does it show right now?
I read 5:40
